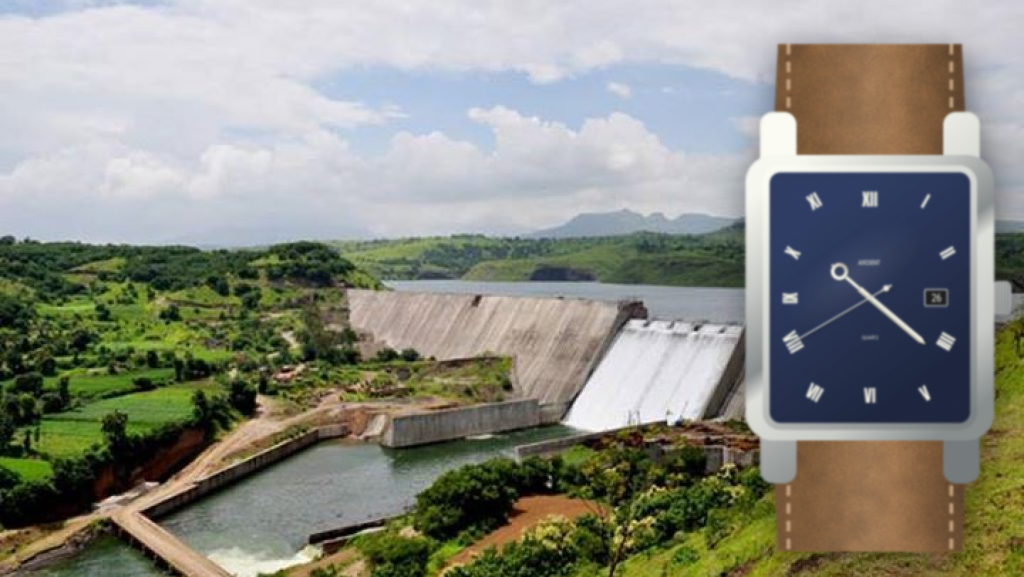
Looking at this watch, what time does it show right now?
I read 10:21:40
